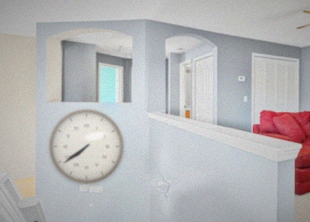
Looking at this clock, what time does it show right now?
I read 7:39
